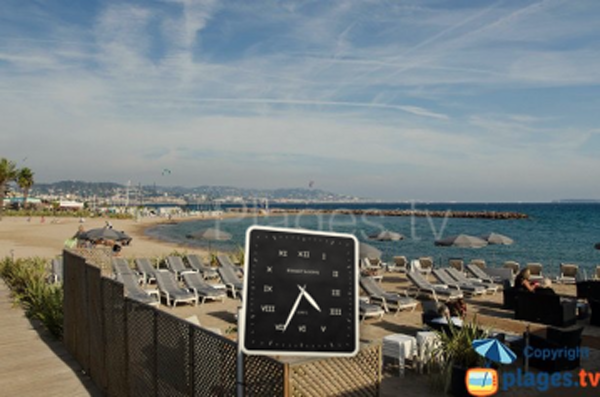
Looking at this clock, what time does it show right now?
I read 4:34
